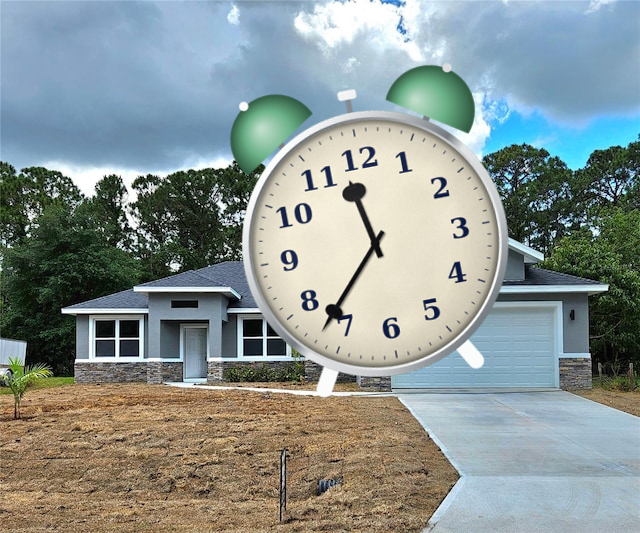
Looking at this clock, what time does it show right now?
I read 11:37
